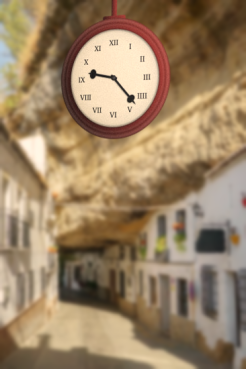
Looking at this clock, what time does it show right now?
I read 9:23
